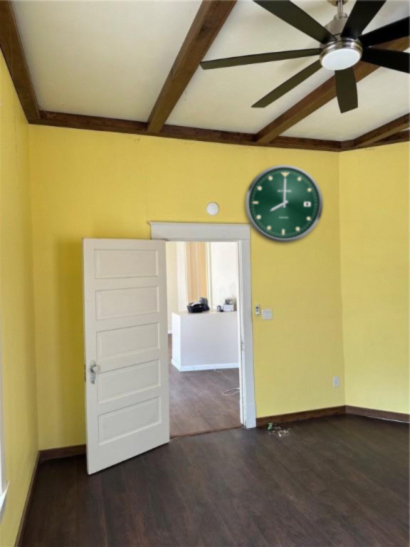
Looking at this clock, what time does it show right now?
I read 8:00
